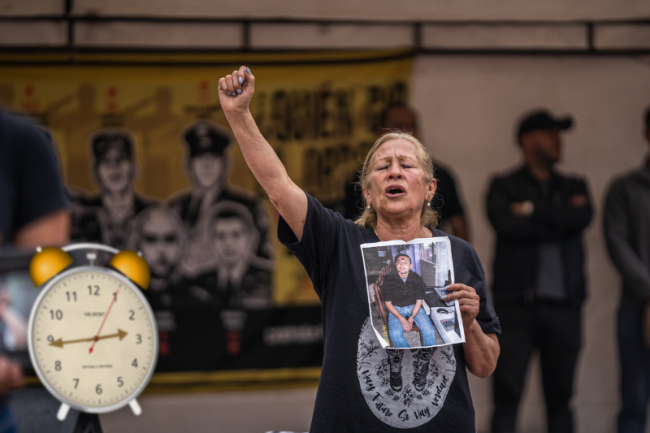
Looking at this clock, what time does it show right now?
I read 2:44:05
